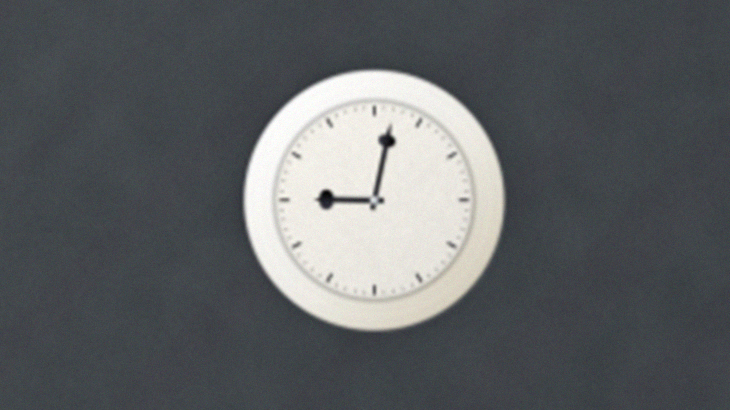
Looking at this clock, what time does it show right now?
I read 9:02
